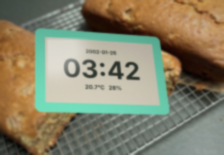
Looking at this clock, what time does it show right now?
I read 3:42
